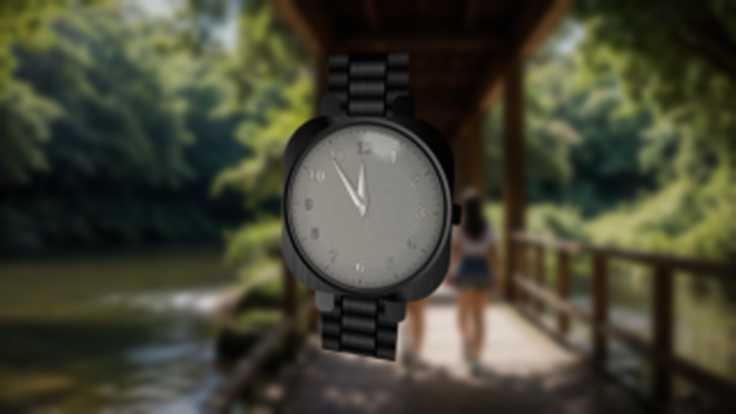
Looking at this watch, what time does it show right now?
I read 11:54
